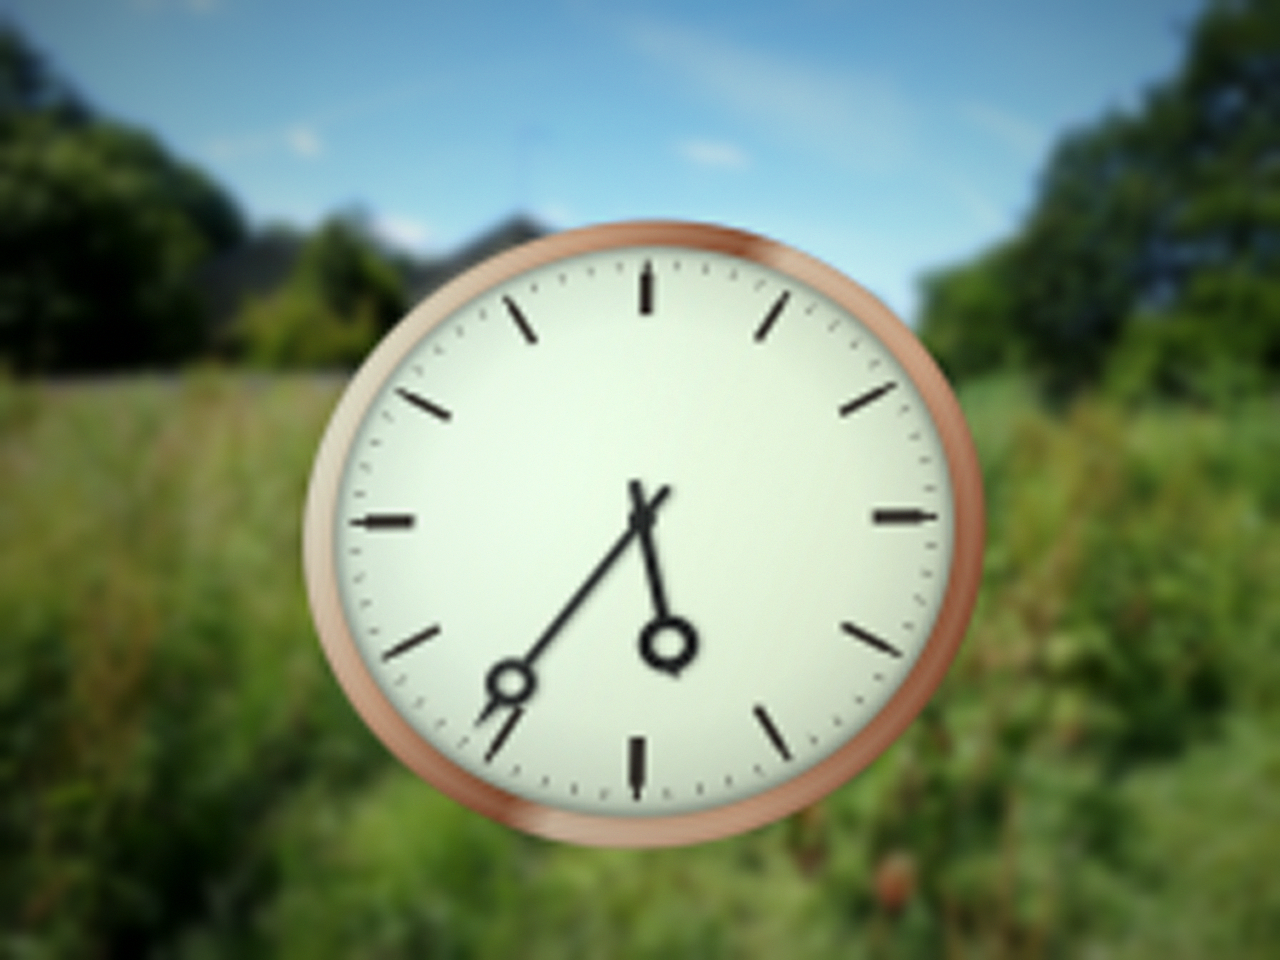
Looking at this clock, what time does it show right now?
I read 5:36
